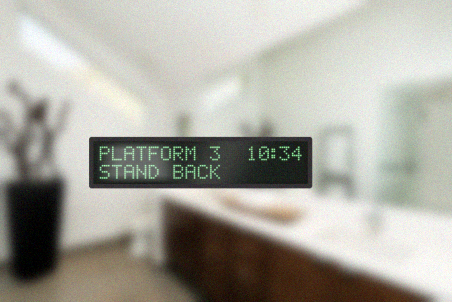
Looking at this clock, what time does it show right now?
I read 10:34
